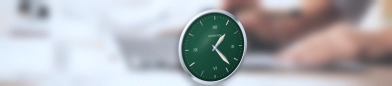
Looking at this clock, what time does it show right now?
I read 1:23
